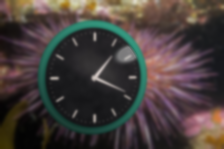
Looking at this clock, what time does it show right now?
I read 1:19
